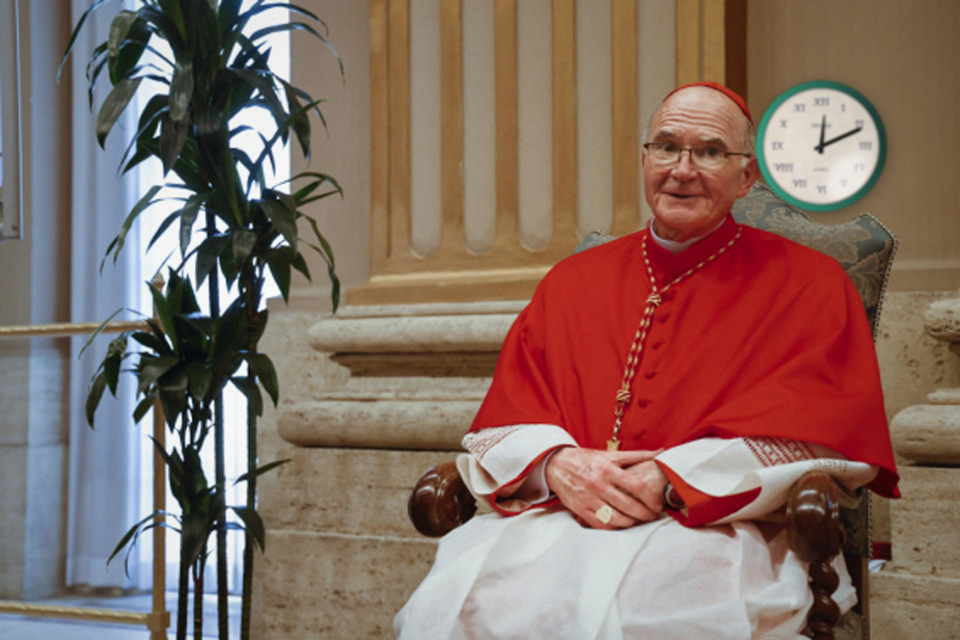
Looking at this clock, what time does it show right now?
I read 12:11
